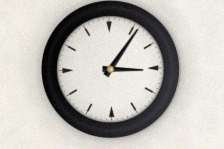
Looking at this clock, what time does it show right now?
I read 3:06
